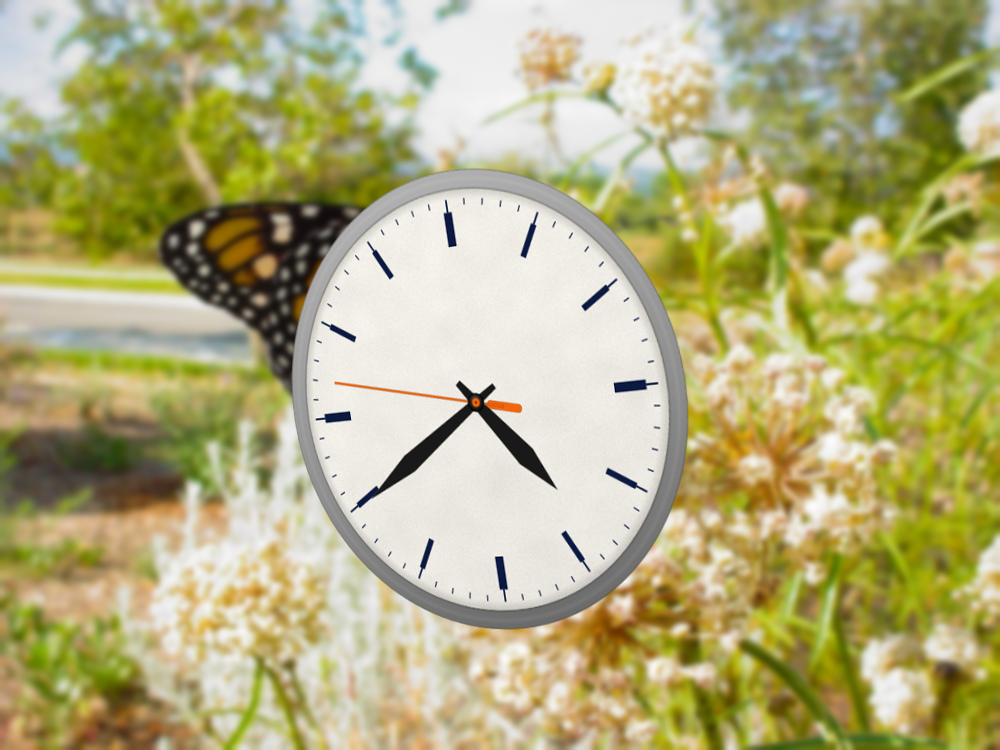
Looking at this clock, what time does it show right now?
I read 4:39:47
